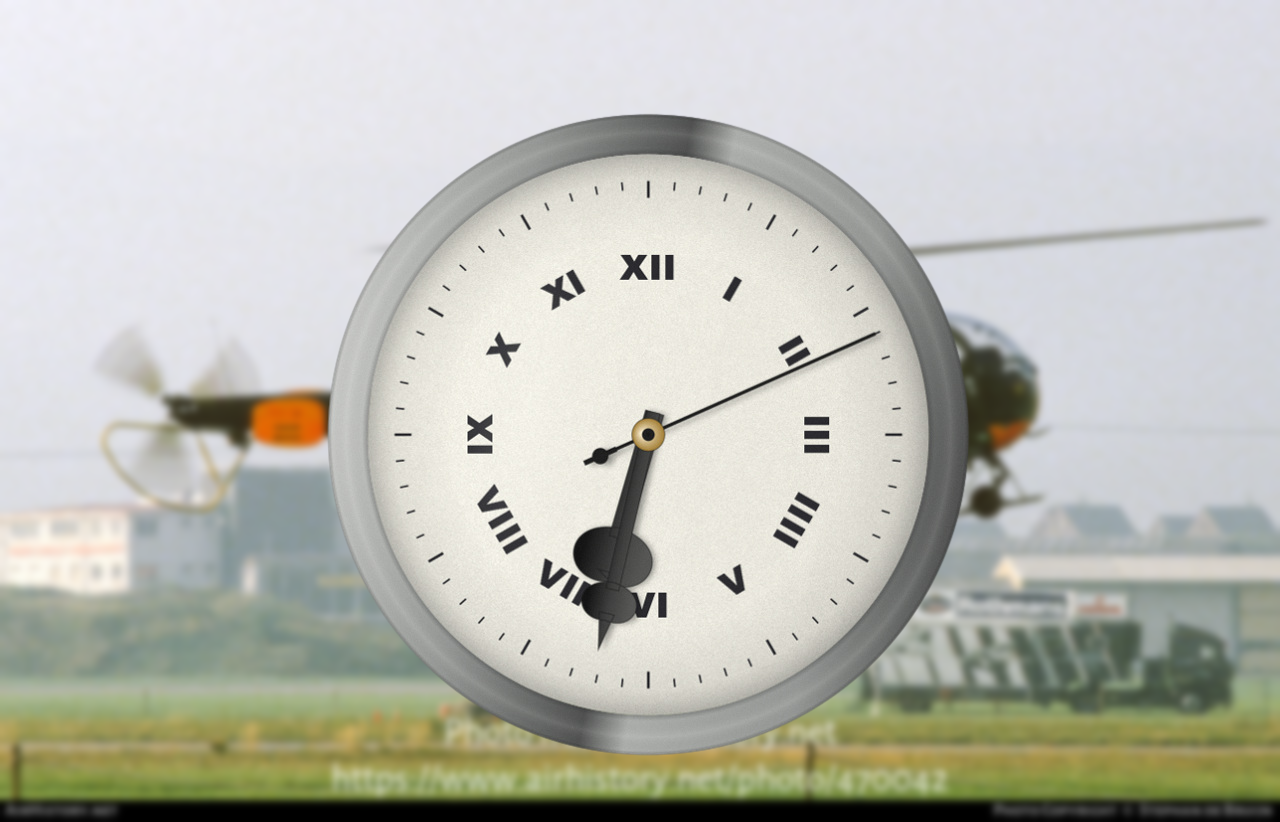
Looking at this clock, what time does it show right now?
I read 6:32:11
